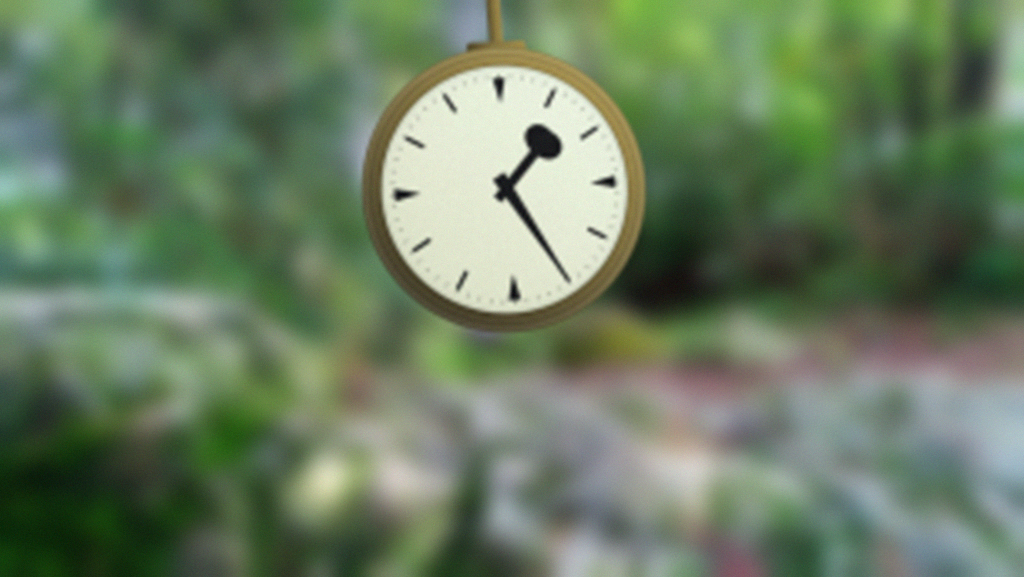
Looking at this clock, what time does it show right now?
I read 1:25
